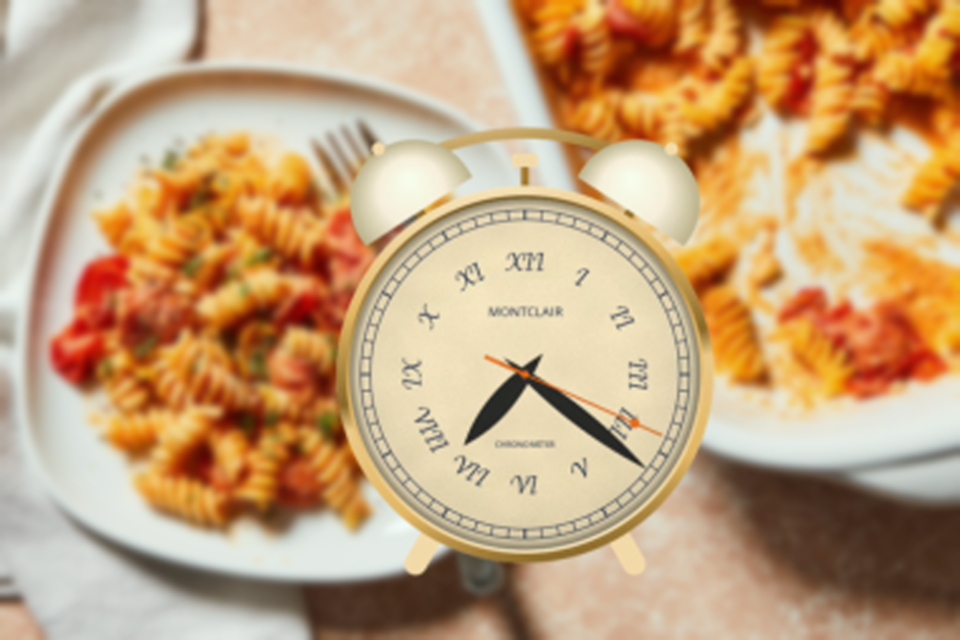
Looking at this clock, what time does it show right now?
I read 7:21:19
